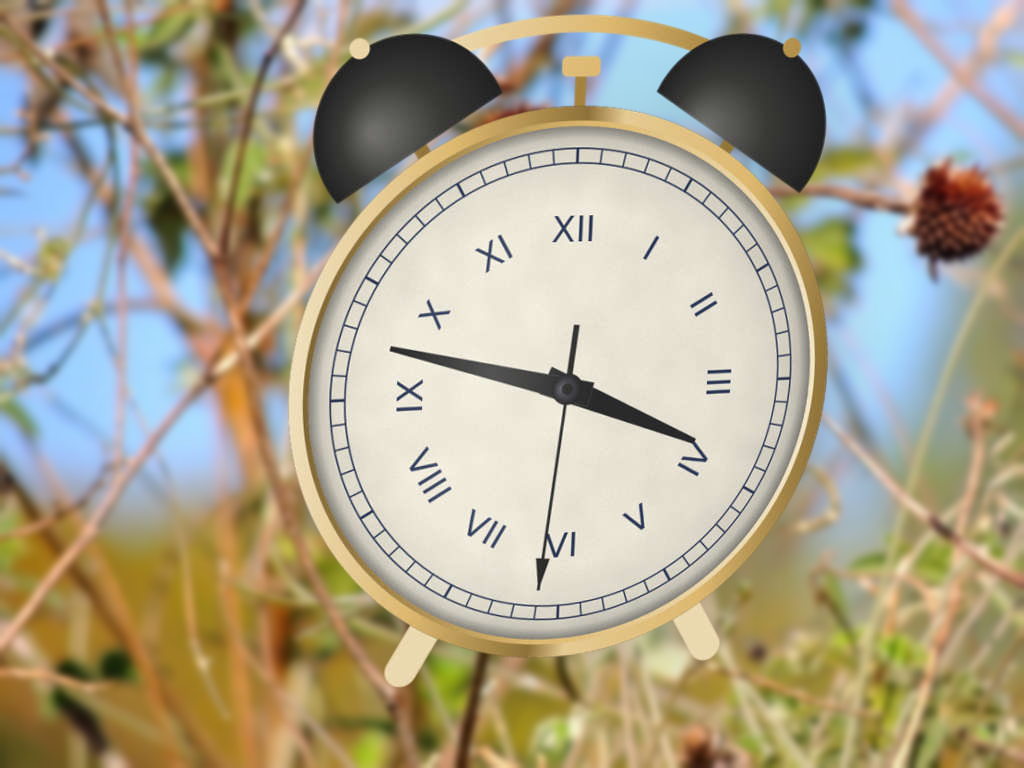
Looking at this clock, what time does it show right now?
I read 3:47:31
